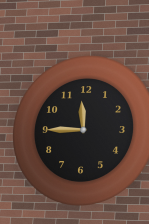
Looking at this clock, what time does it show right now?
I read 11:45
